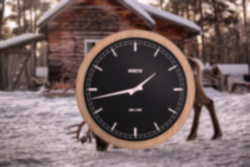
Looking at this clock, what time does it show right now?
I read 1:43
